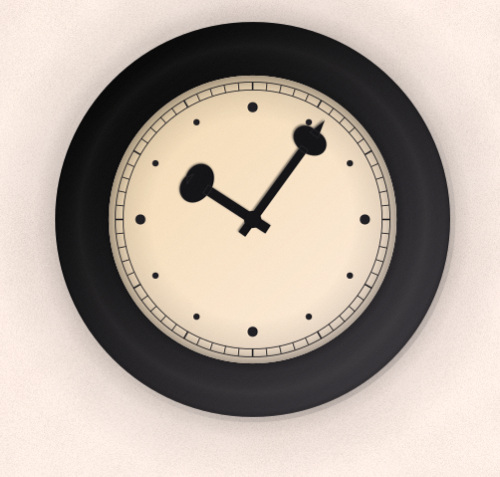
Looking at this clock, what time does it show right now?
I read 10:06
